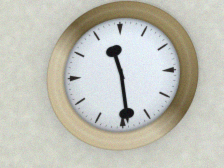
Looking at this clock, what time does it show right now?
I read 11:29
